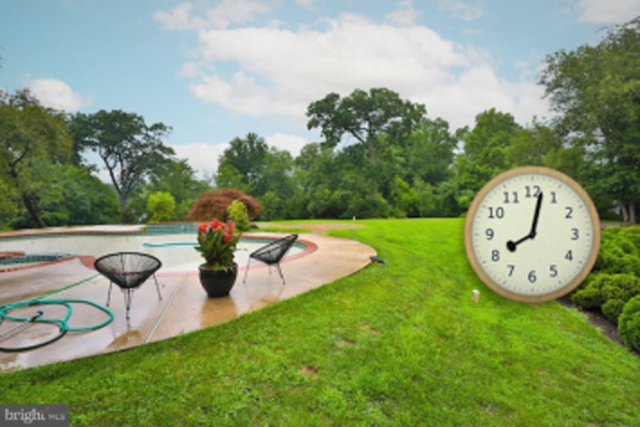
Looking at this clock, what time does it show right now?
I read 8:02
